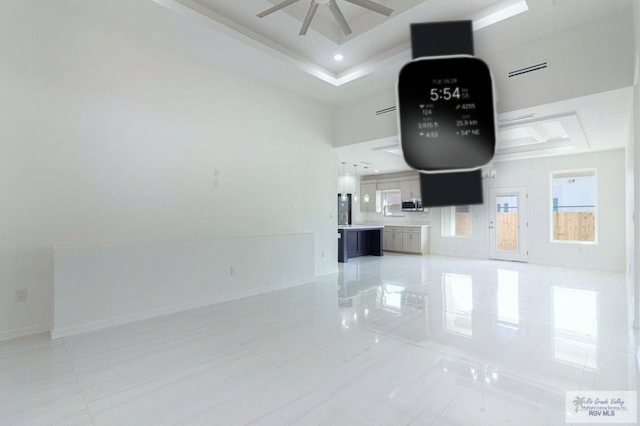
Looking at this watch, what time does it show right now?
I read 5:54
